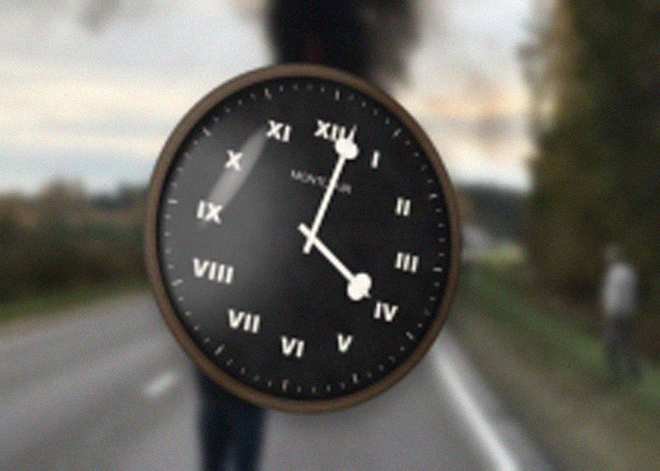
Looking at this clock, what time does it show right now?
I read 4:02
